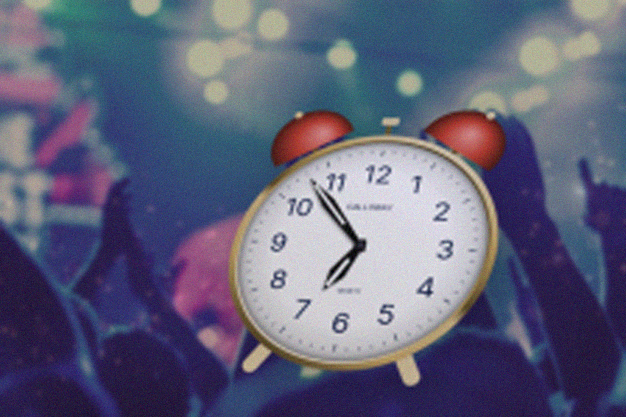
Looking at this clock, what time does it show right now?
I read 6:53
